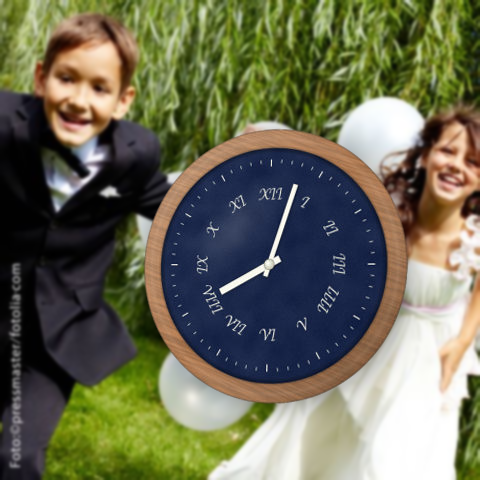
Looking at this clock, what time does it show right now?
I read 8:03
